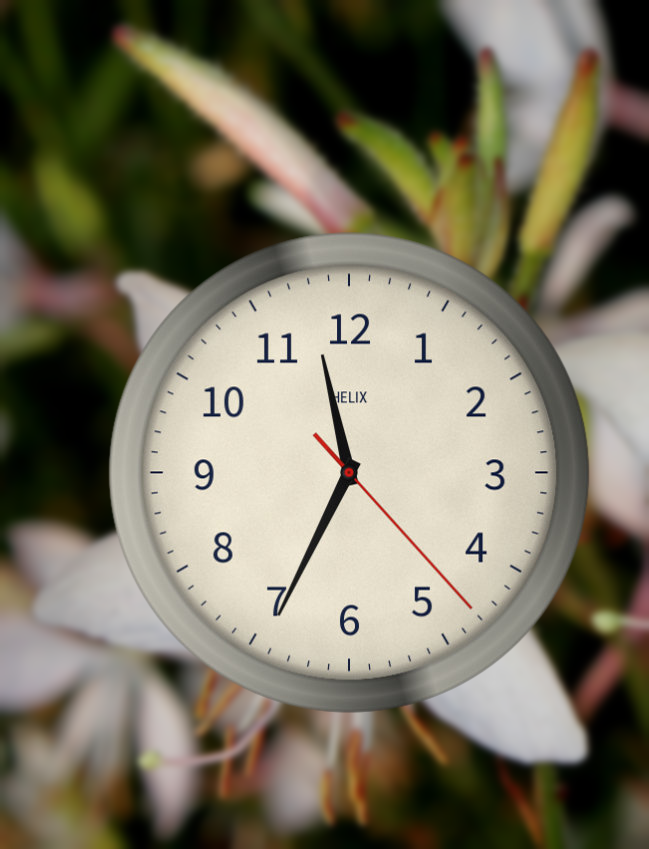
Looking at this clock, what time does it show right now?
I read 11:34:23
